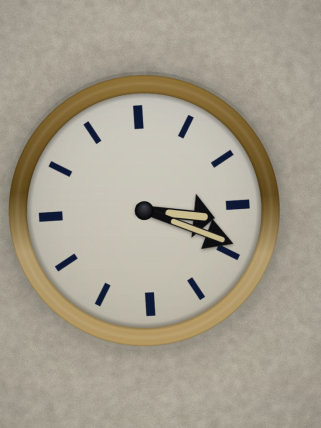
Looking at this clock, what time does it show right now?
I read 3:19
